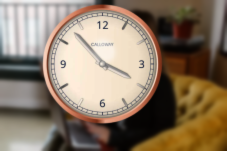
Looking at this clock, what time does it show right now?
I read 3:53
